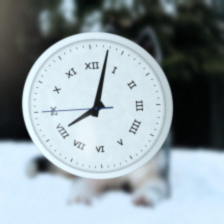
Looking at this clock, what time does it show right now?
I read 8:02:45
